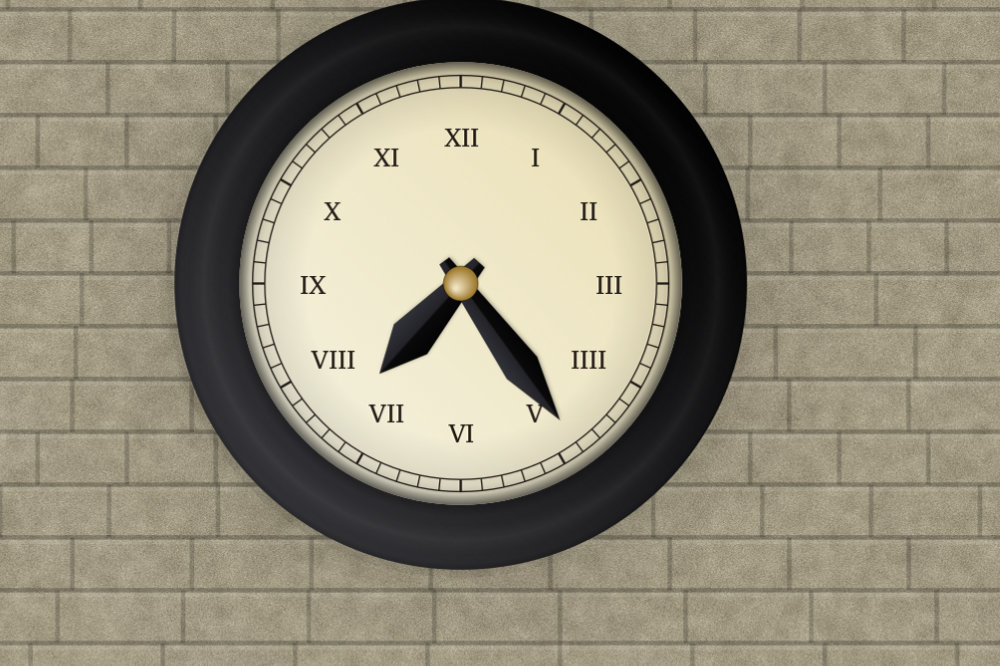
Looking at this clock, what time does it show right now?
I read 7:24
